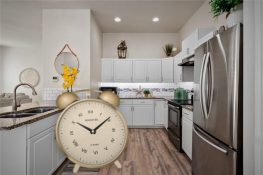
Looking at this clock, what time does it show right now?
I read 10:09
